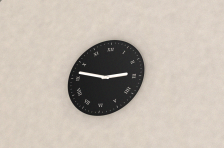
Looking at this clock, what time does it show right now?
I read 2:47
